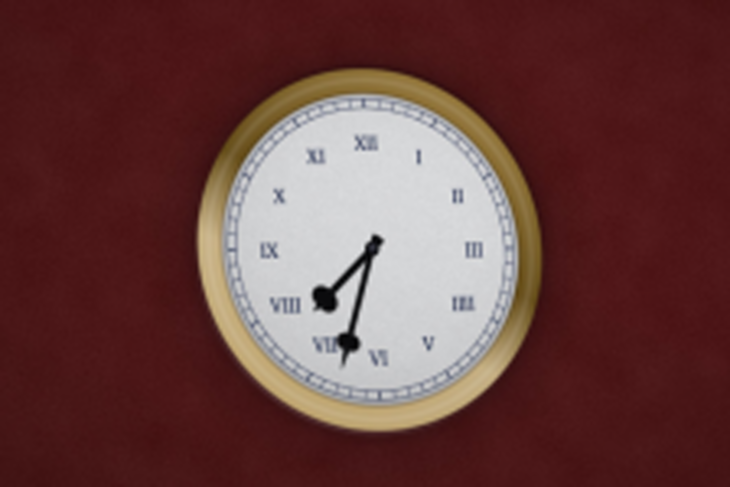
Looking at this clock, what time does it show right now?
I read 7:33
